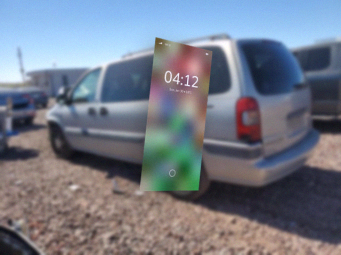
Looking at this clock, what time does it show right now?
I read 4:12
